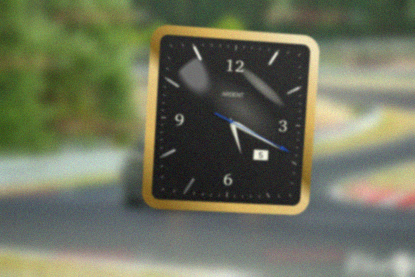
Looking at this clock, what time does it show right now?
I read 5:19:19
